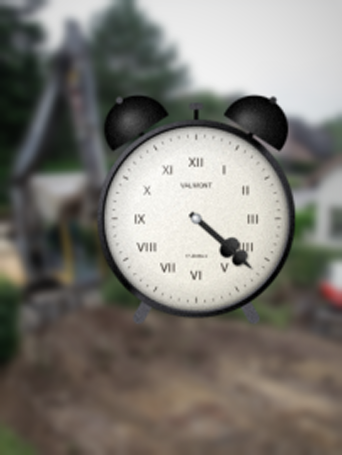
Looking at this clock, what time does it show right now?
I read 4:22
